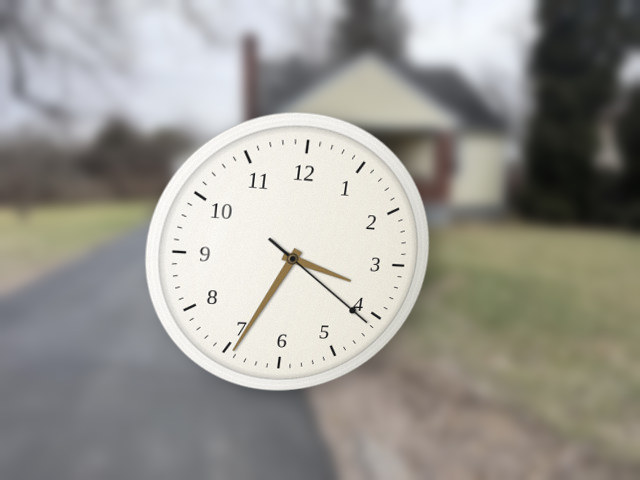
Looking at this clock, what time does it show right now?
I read 3:34:21
